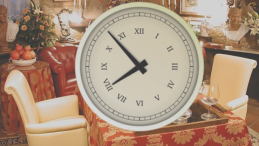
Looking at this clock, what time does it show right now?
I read 7:53
